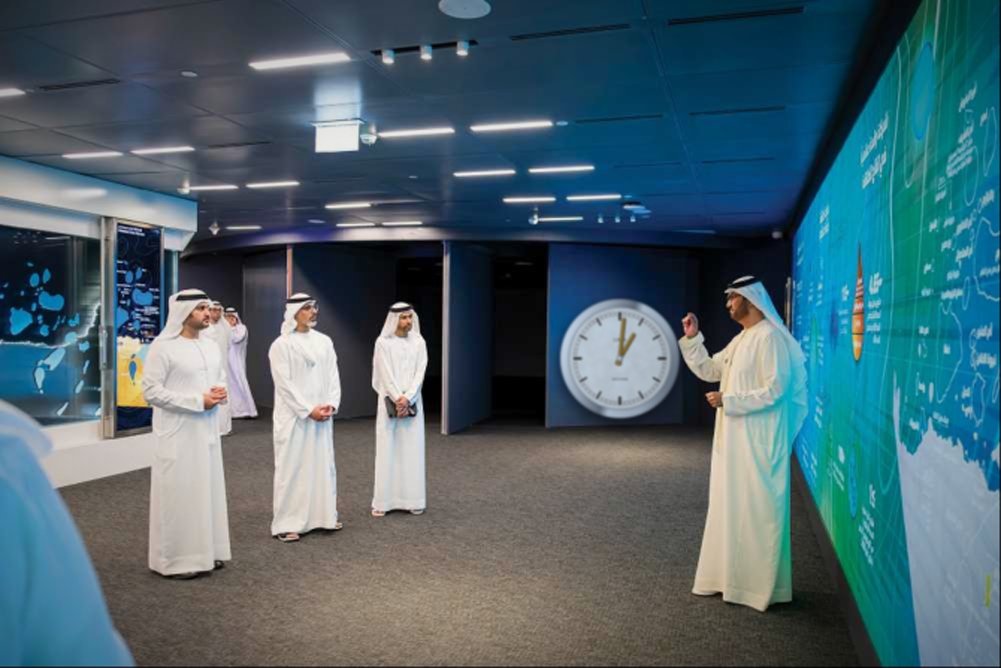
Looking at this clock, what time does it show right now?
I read 1:01
